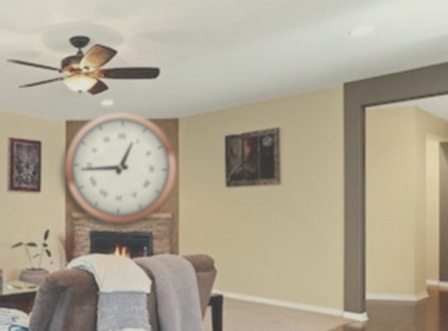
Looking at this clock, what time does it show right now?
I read 12:44
